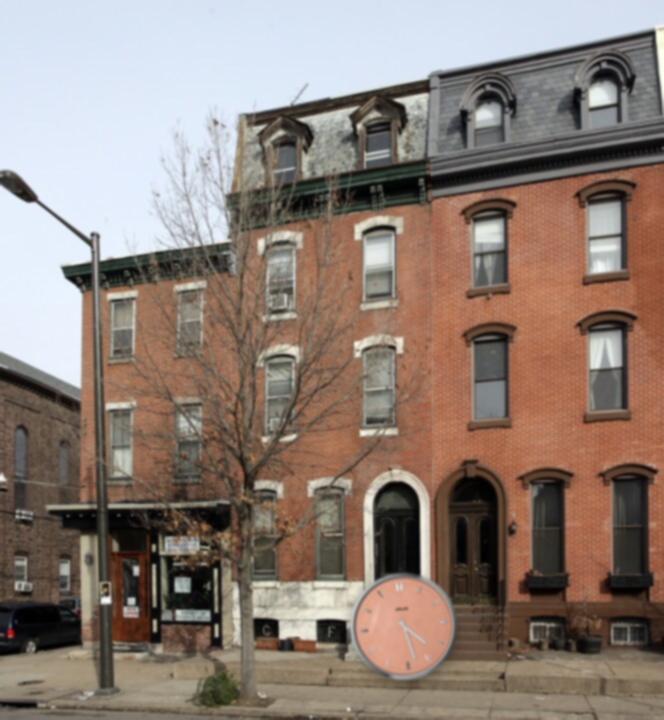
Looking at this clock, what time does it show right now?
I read 4:28
